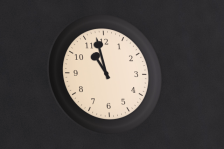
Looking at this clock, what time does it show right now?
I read 10:58
